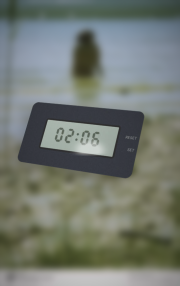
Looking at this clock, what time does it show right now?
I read 2:06
